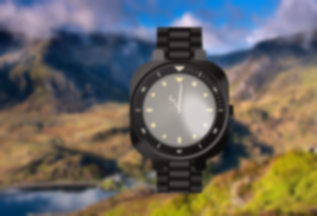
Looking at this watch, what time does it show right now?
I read 11:01
